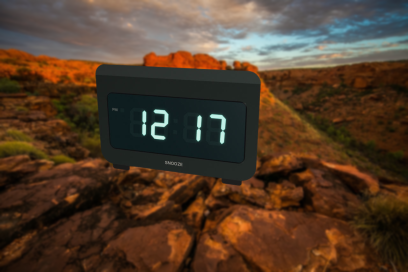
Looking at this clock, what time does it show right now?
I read 12:17
